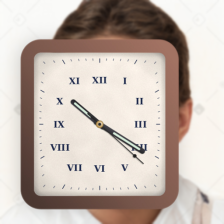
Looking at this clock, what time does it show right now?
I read 10:20:22
